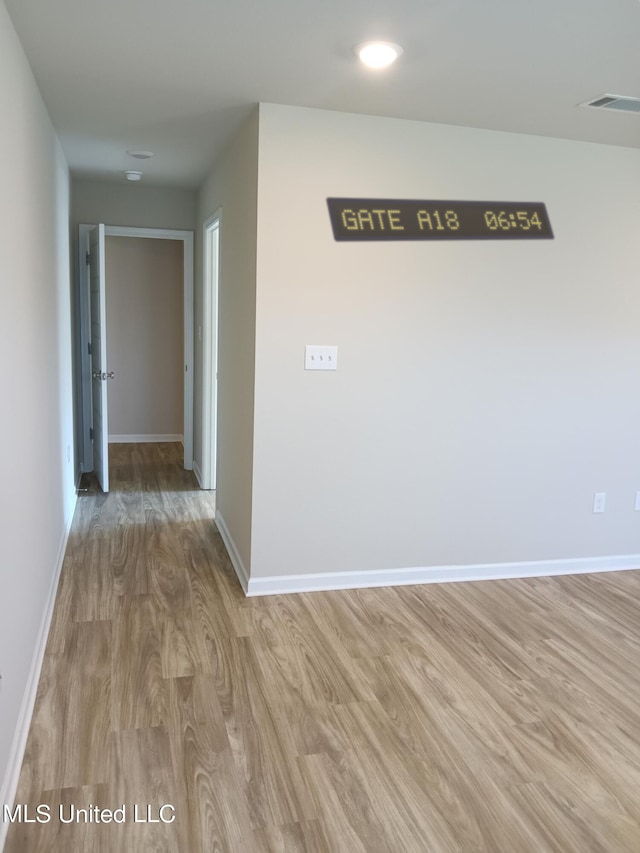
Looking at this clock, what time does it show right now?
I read 6:54
